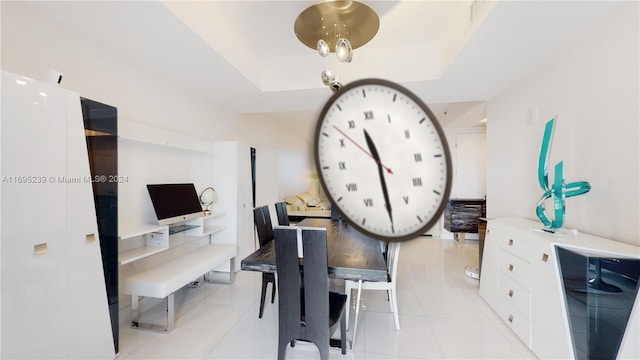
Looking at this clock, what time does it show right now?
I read 11:29:52
